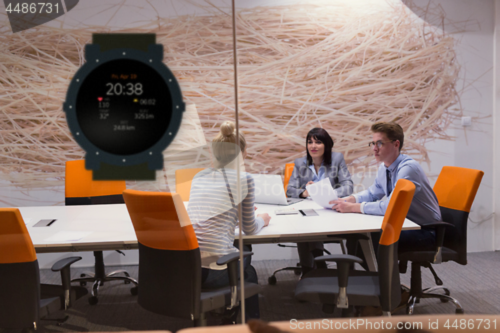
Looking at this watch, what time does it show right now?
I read 20:38
